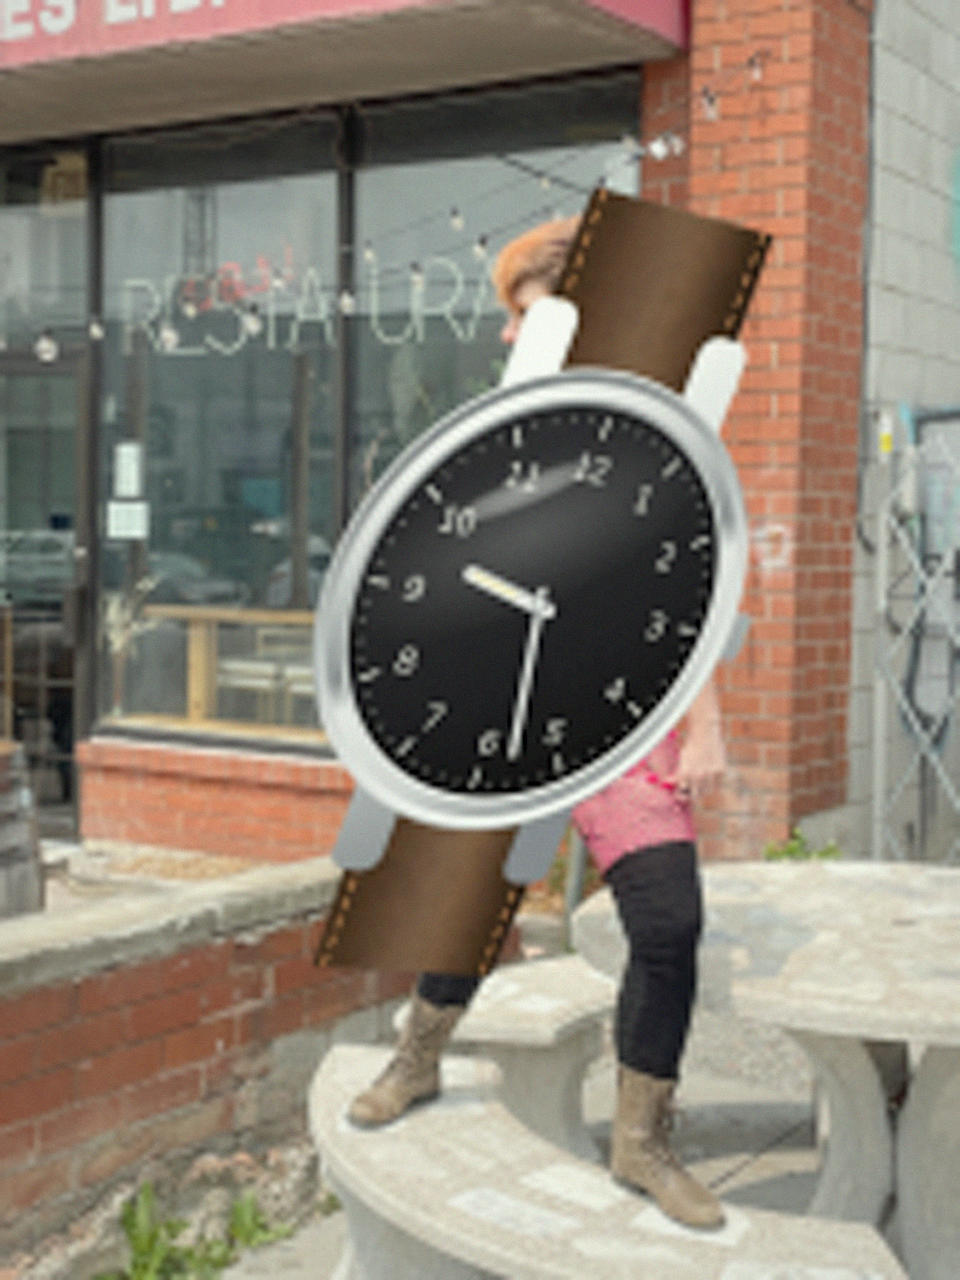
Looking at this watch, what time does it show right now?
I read 9:28
